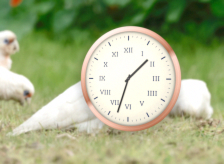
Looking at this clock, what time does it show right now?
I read 1:33
